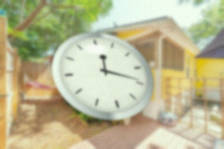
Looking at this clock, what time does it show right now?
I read 12:19
